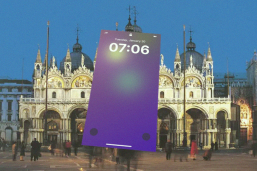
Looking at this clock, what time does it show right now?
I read 7:06
